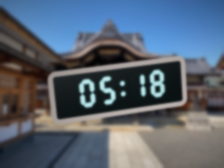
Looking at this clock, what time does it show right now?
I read 5:18
